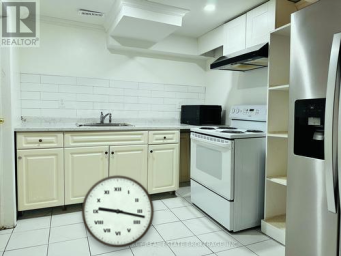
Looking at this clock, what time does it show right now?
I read 9:17
